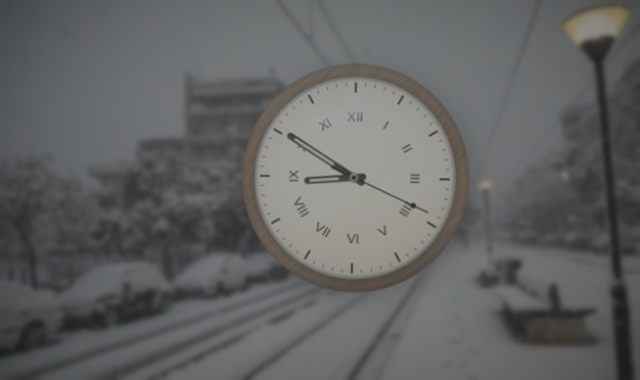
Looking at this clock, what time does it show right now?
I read 8:50:19
